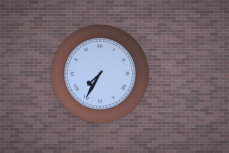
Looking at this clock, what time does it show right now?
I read 7:35
